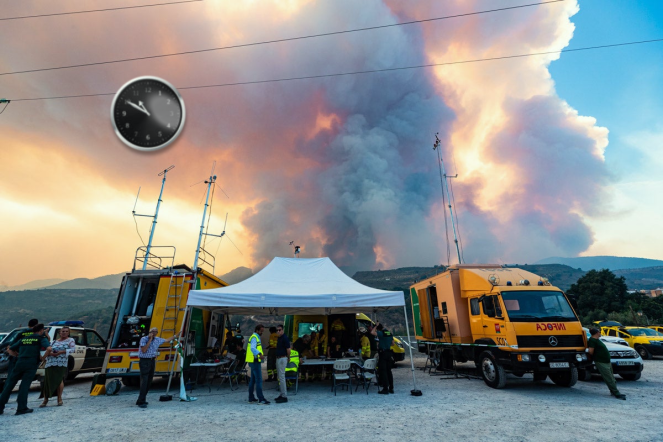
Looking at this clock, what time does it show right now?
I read 10:50
